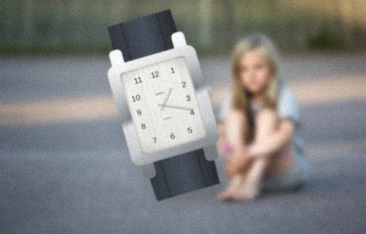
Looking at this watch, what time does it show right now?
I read 1:19
